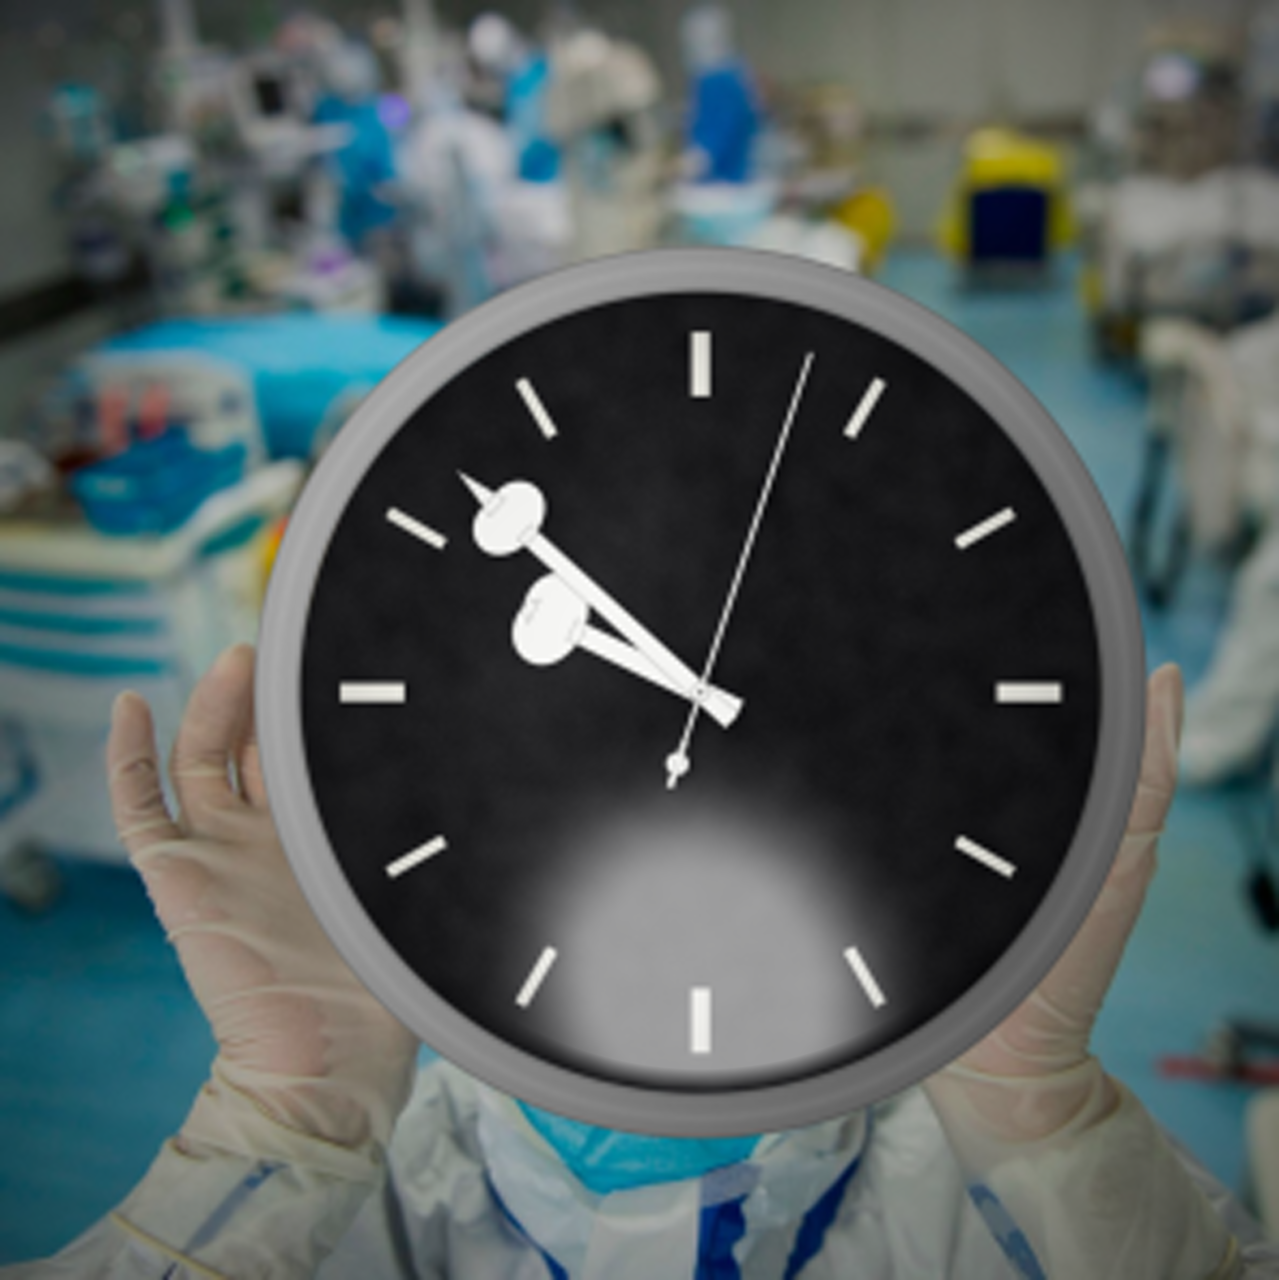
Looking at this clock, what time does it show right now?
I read 9:52:03
